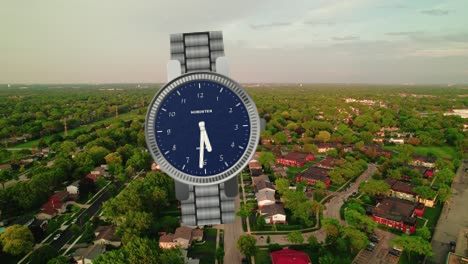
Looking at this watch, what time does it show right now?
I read 5:31
